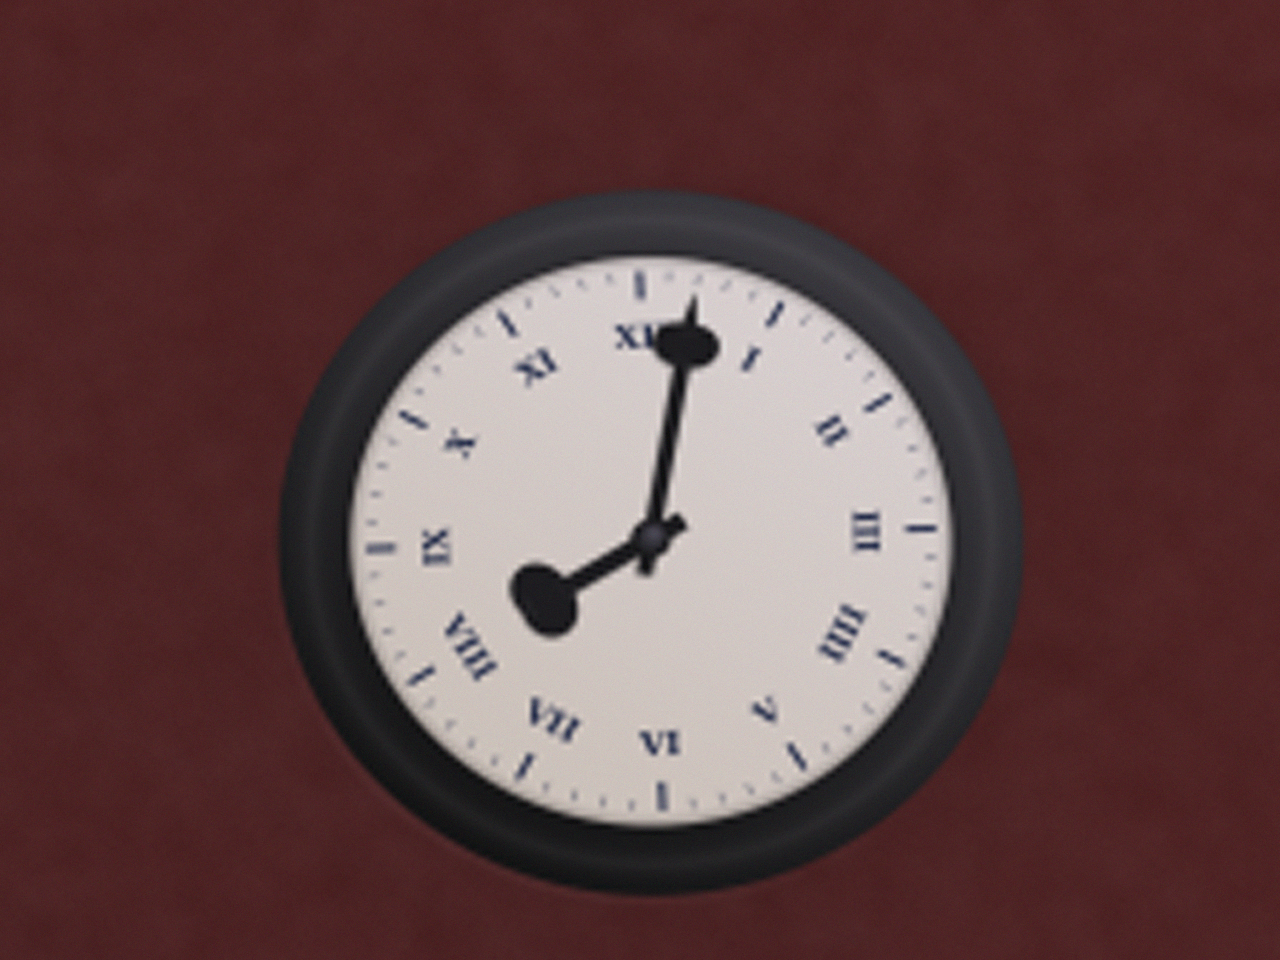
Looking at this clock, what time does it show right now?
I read 8:02
